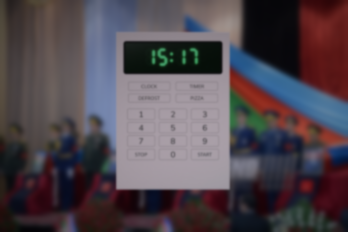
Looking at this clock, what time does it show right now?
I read 15:17
